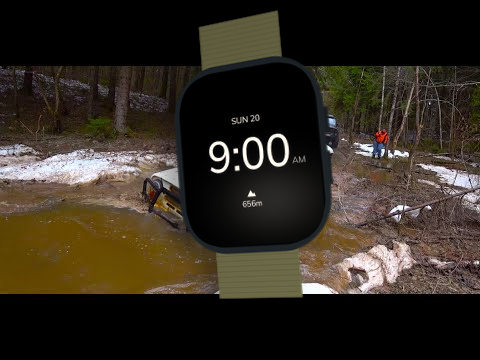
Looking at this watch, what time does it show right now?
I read 9:00
